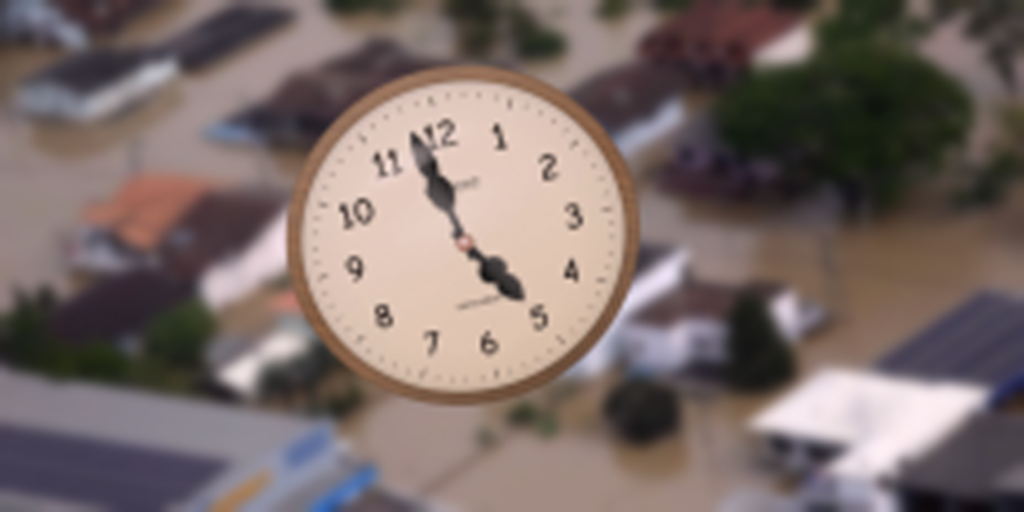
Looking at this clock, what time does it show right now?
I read 4:58
